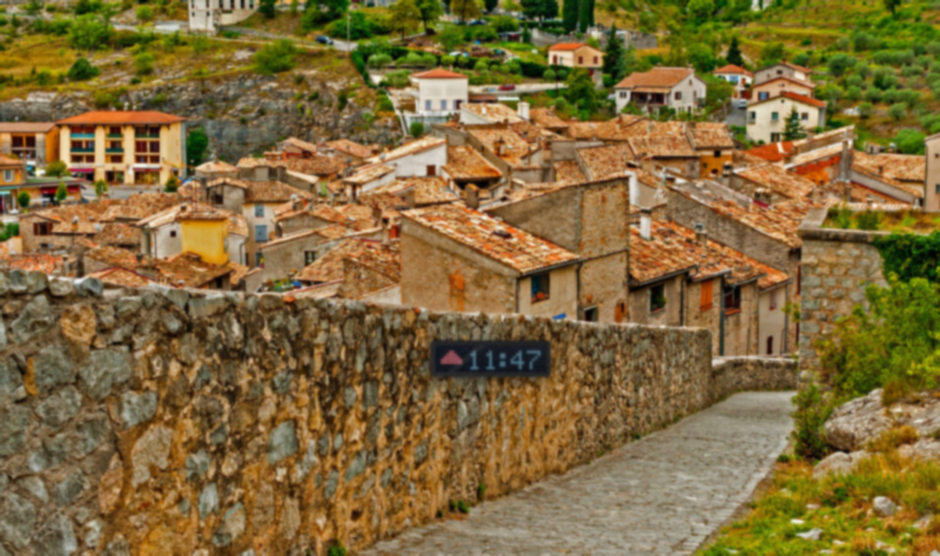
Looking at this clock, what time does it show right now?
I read 11:47
